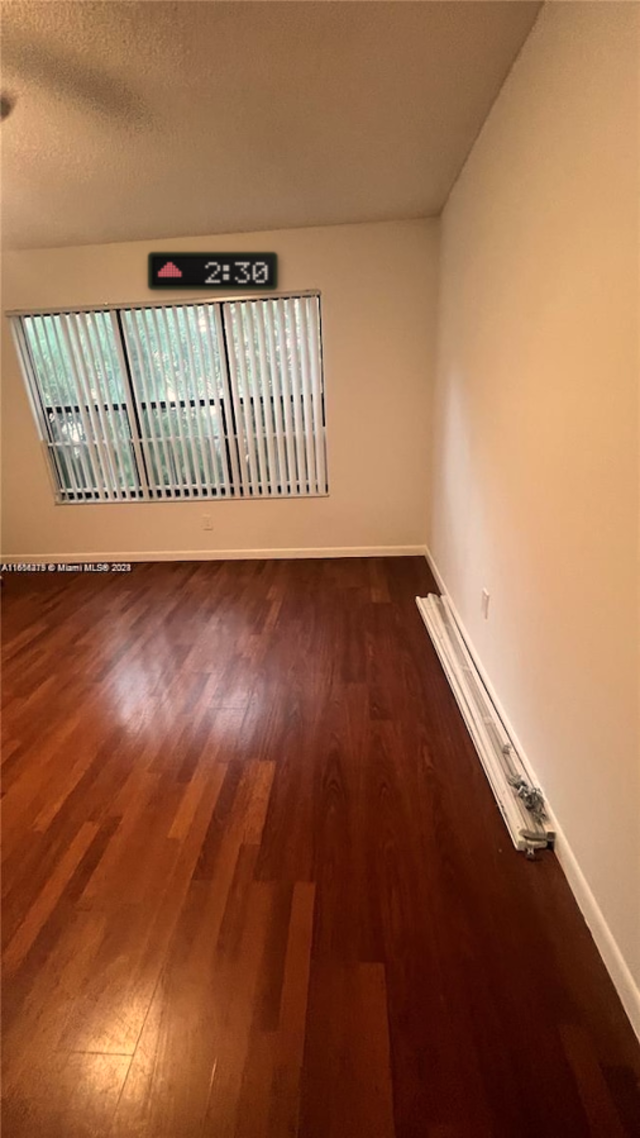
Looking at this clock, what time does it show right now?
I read 2:30
